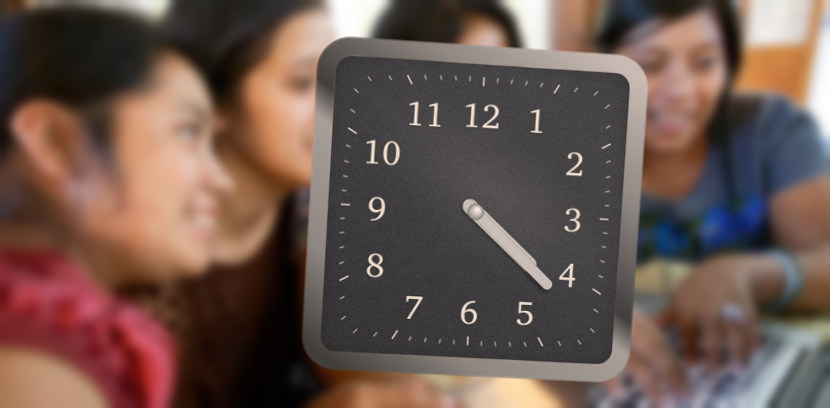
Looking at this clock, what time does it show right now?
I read 4:22
